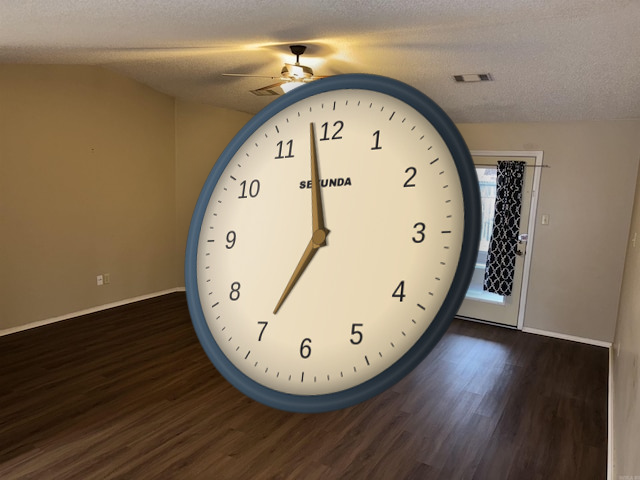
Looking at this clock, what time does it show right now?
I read 6:58
